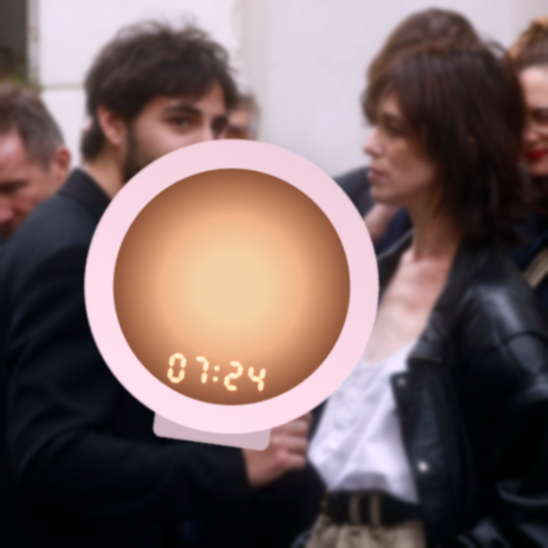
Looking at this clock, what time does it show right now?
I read 7:24
